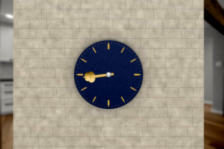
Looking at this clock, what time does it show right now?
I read 8:44
